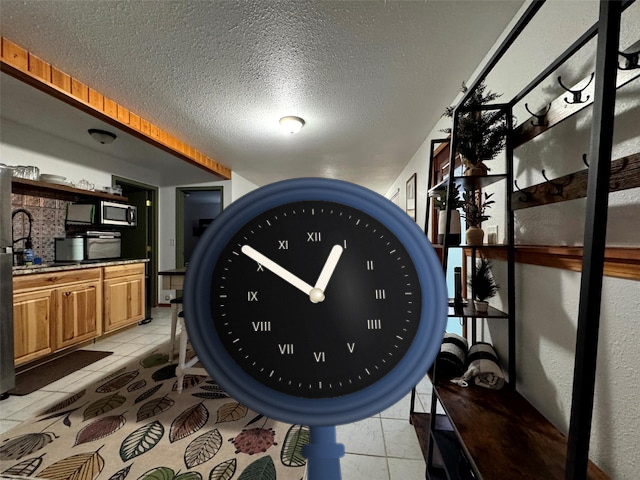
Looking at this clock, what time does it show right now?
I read 12:51
